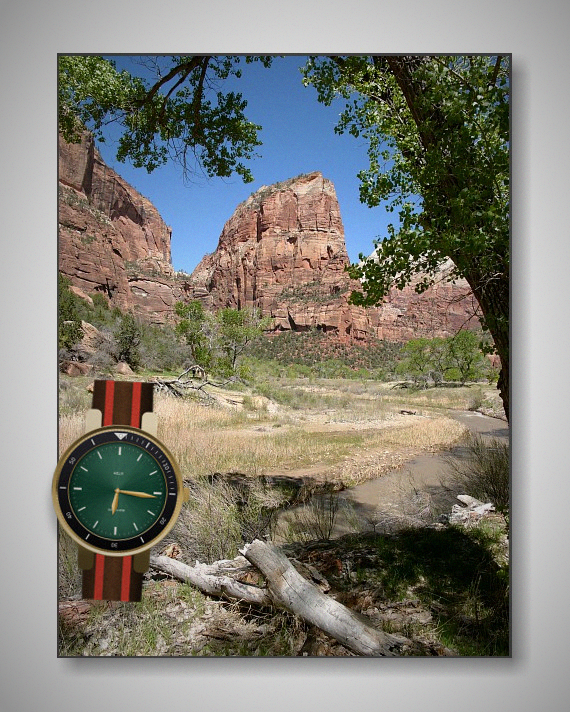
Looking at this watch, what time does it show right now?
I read 6:16
